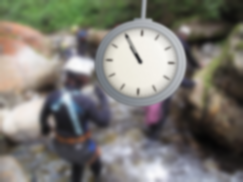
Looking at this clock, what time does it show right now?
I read 10:55
